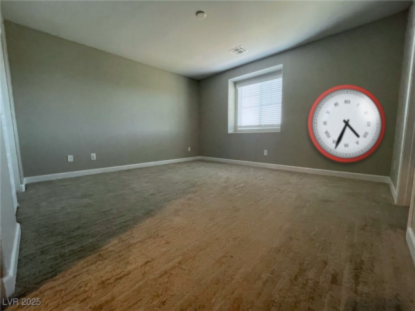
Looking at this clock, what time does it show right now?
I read 4:34
